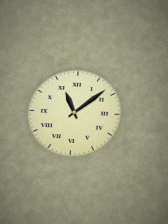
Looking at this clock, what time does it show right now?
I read 11:08
